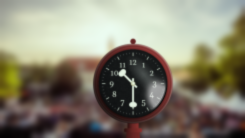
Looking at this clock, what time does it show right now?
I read 10:30
